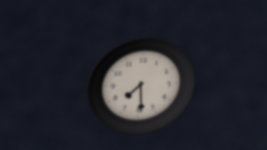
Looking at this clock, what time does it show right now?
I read 7:29
